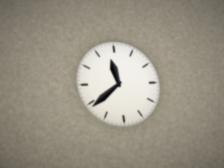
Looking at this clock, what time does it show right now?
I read 11:39
